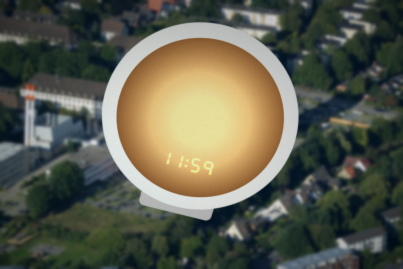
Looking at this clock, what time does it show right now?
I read 11:59
